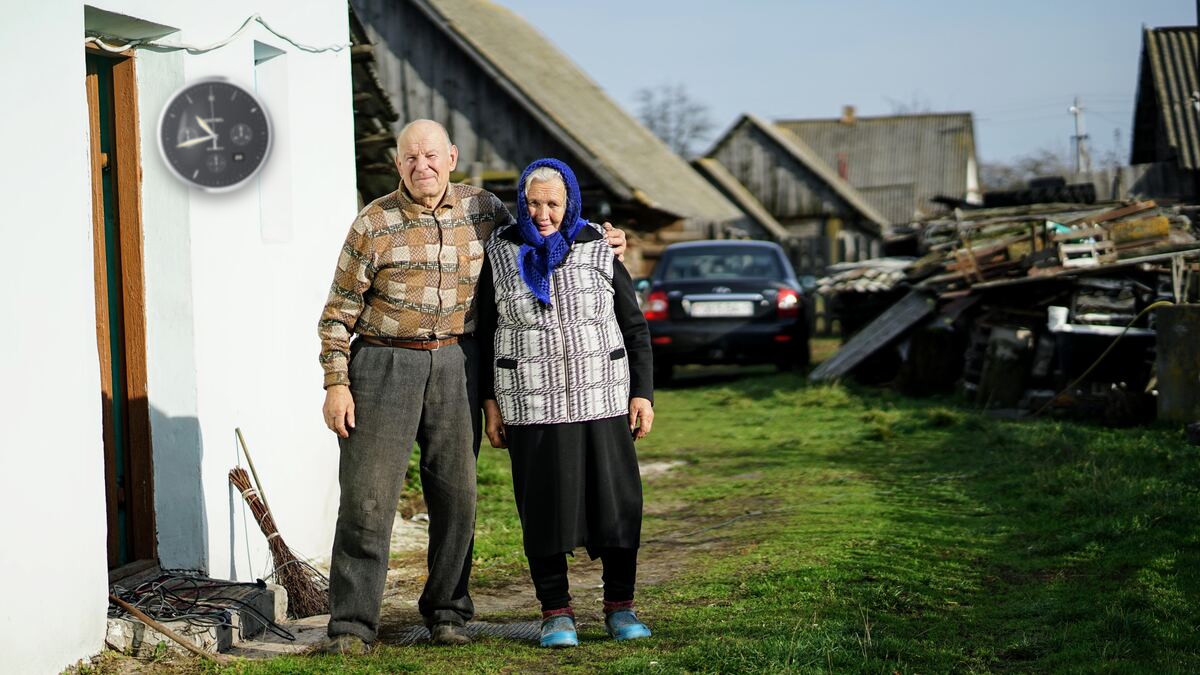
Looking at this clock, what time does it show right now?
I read 10:43
